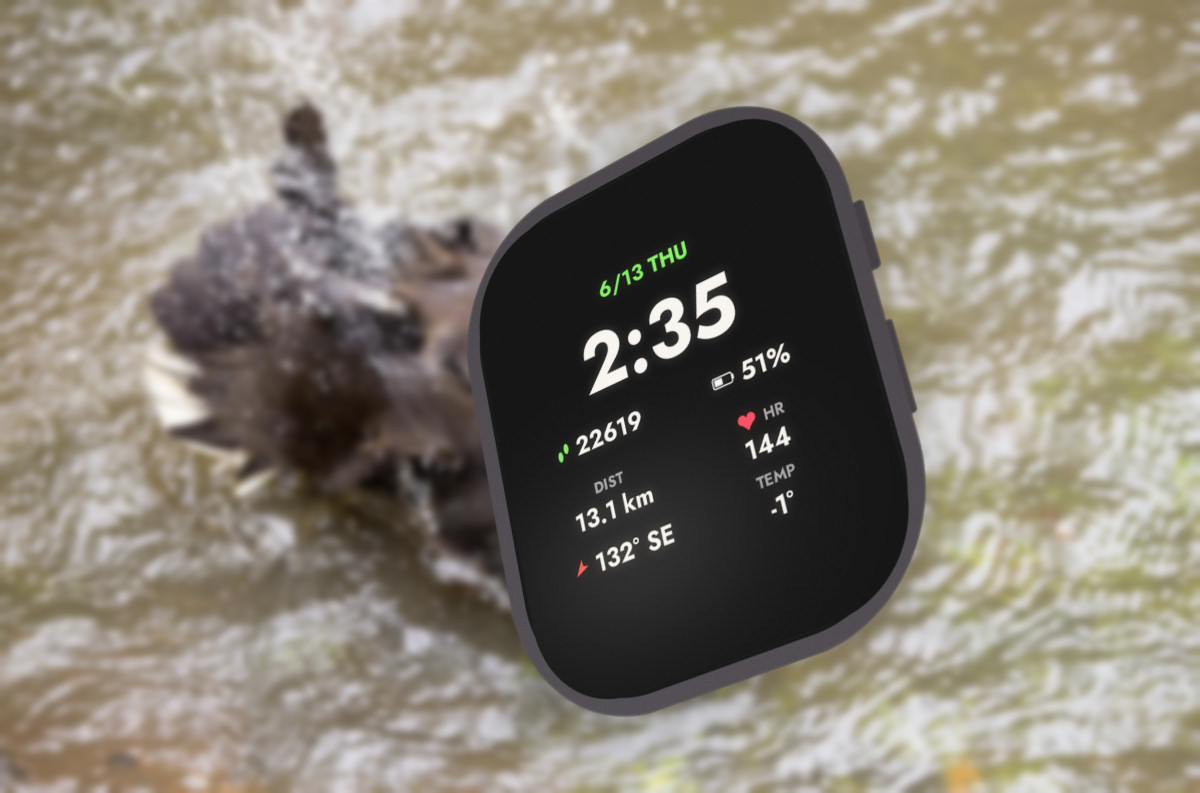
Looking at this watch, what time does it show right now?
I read 2:35
